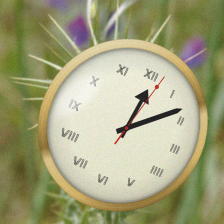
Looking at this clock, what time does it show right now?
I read 12:08:02
